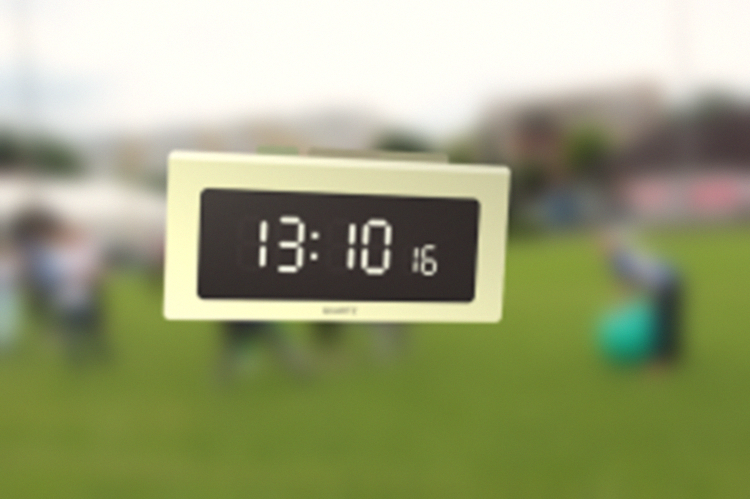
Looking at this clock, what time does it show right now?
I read 13:10:16
